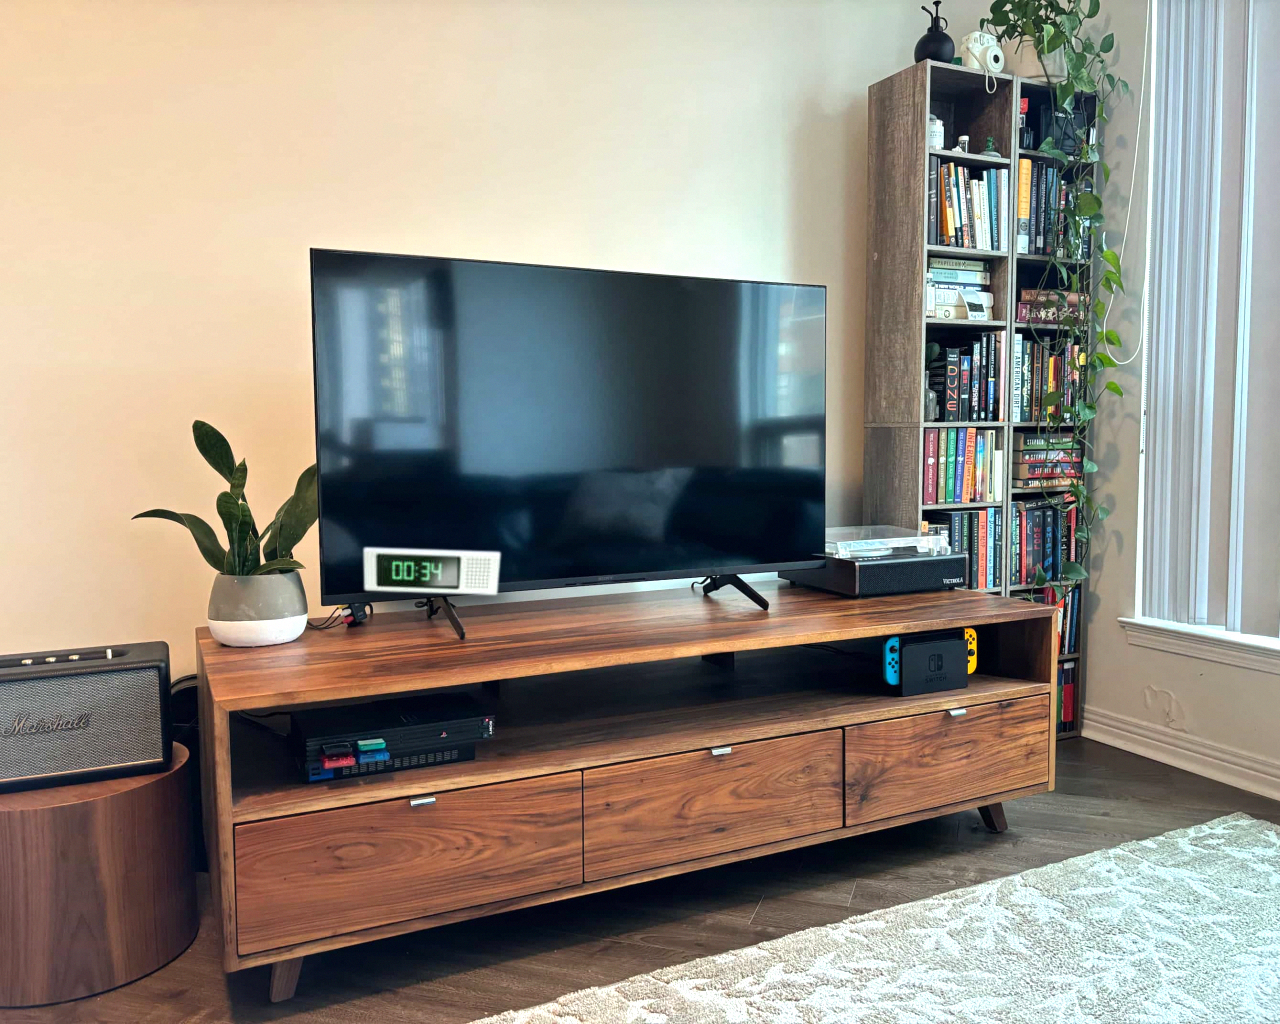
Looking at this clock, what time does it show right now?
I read 0:34
